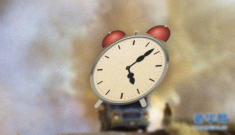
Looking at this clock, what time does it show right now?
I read 5:08
